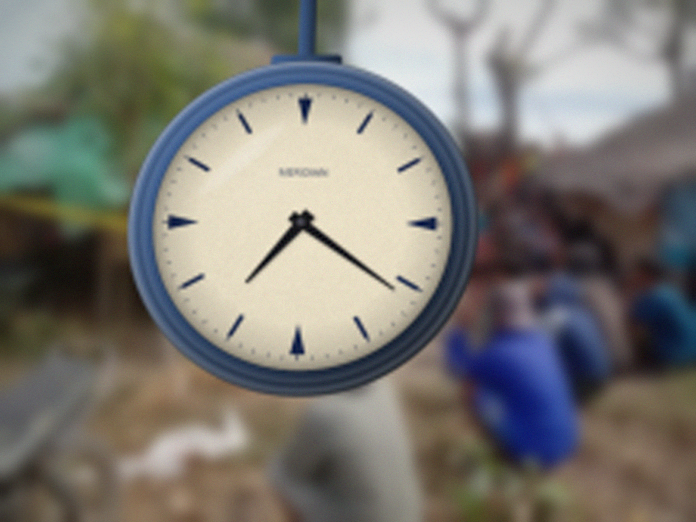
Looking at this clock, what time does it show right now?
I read 7:21
